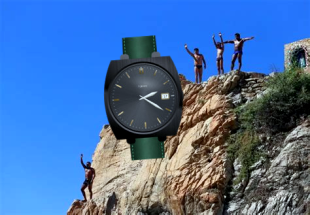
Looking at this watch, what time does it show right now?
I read 2:21
